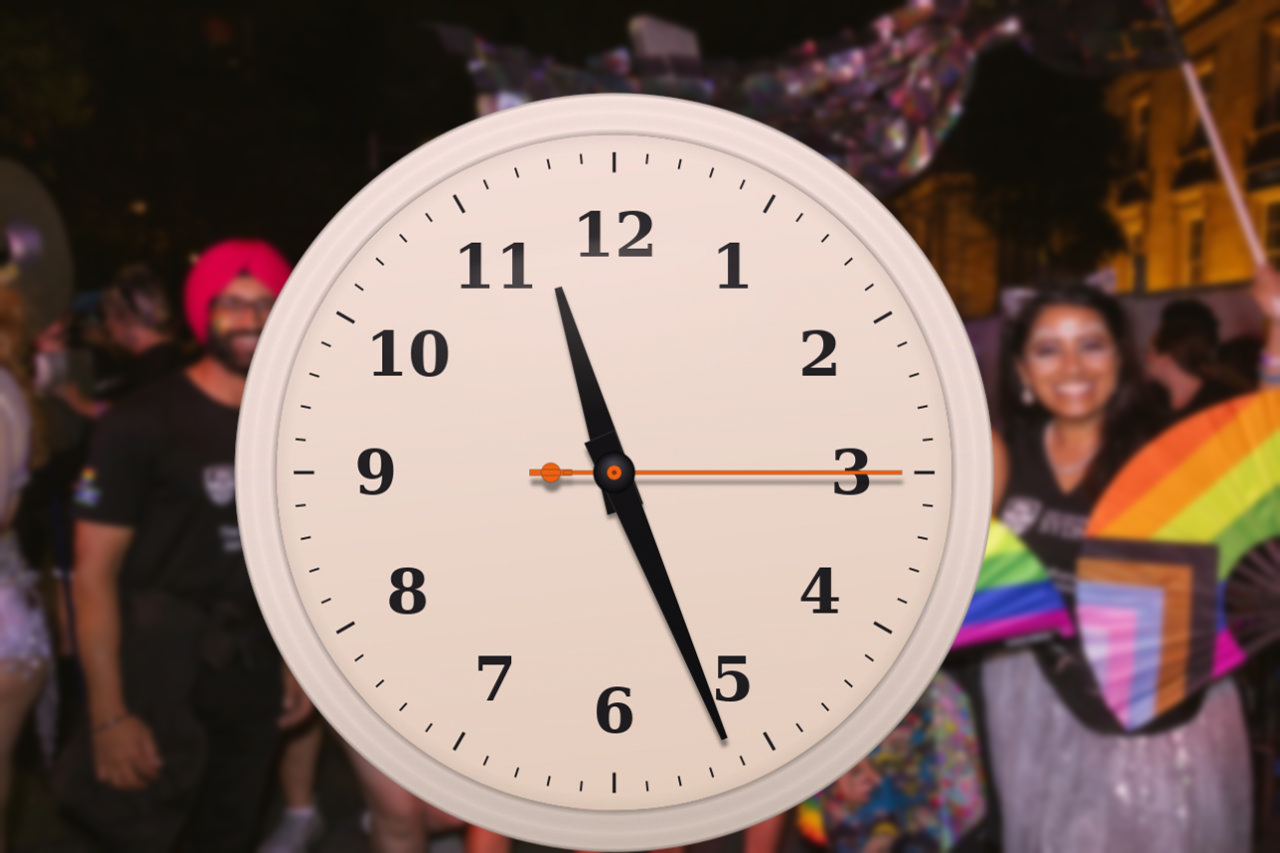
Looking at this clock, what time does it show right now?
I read 11:26:15
